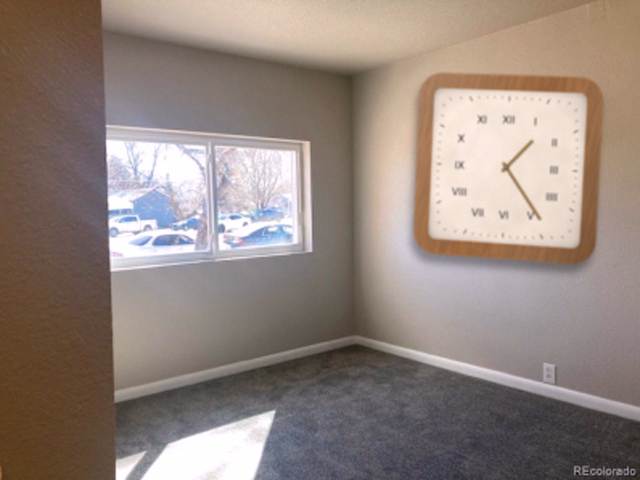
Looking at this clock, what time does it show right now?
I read 1:24
